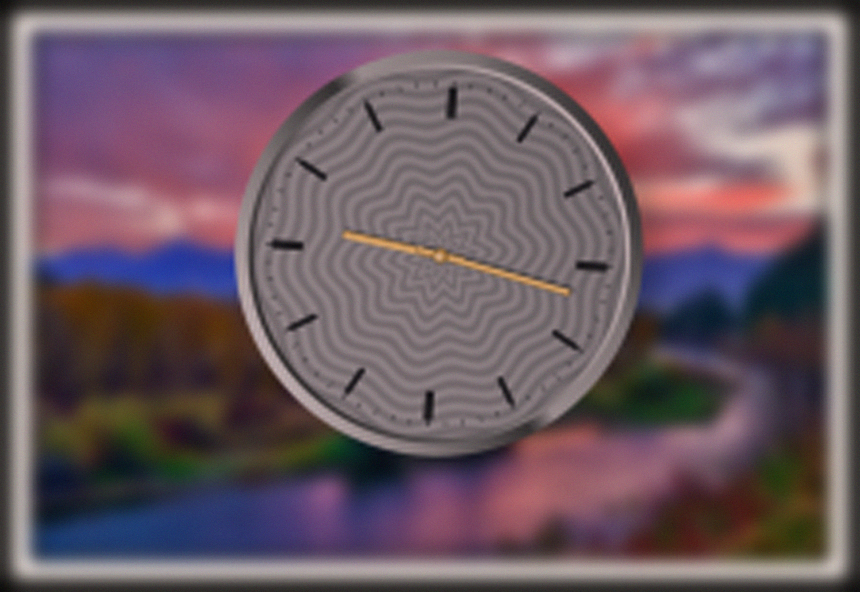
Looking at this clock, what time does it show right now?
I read 9:17
